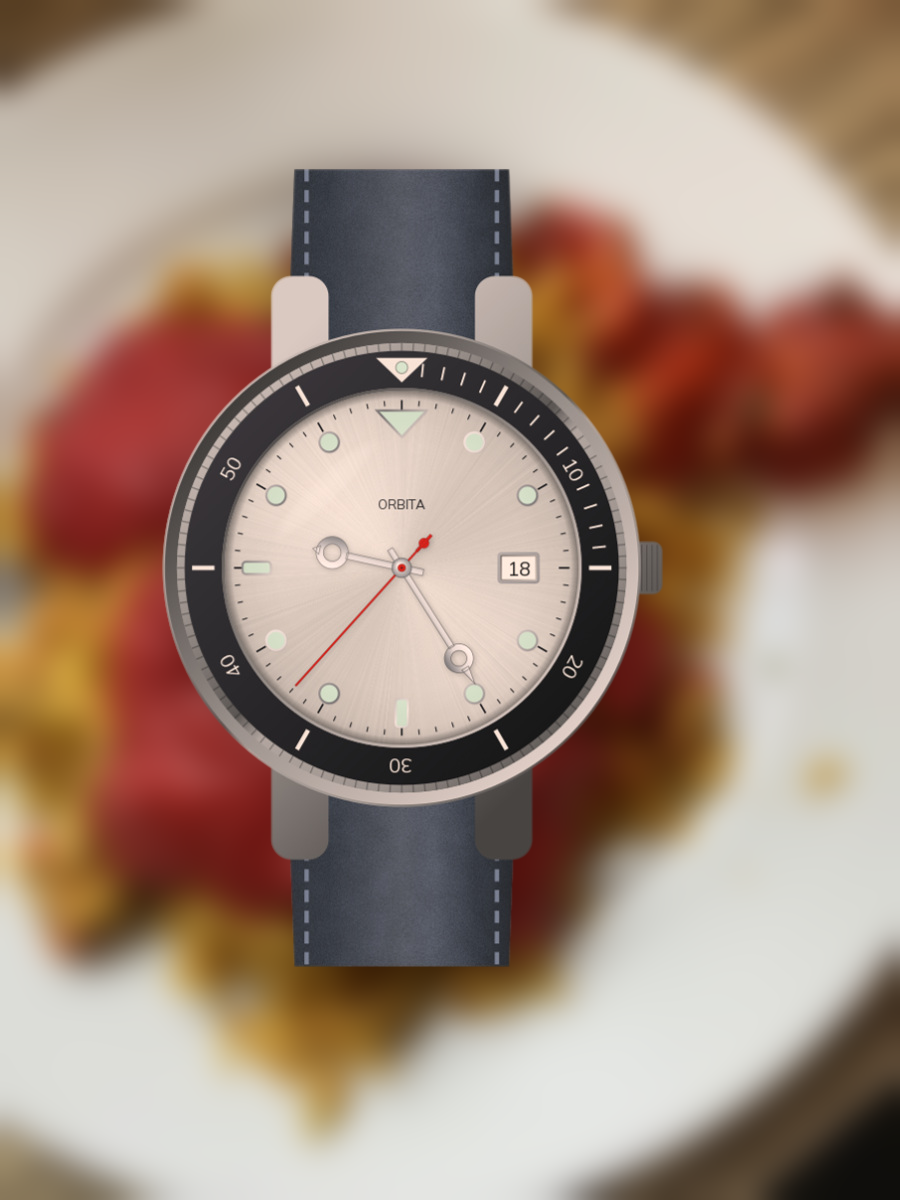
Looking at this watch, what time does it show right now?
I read 9:24:37
